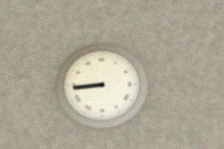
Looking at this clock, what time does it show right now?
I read 8:44
